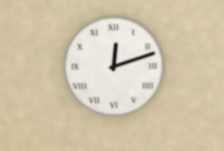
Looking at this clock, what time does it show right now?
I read 12:12
